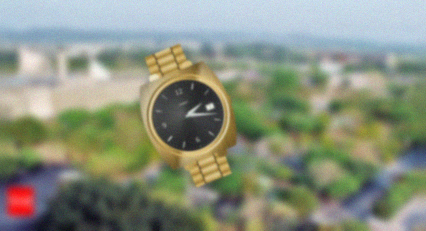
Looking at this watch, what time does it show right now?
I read 2:18
